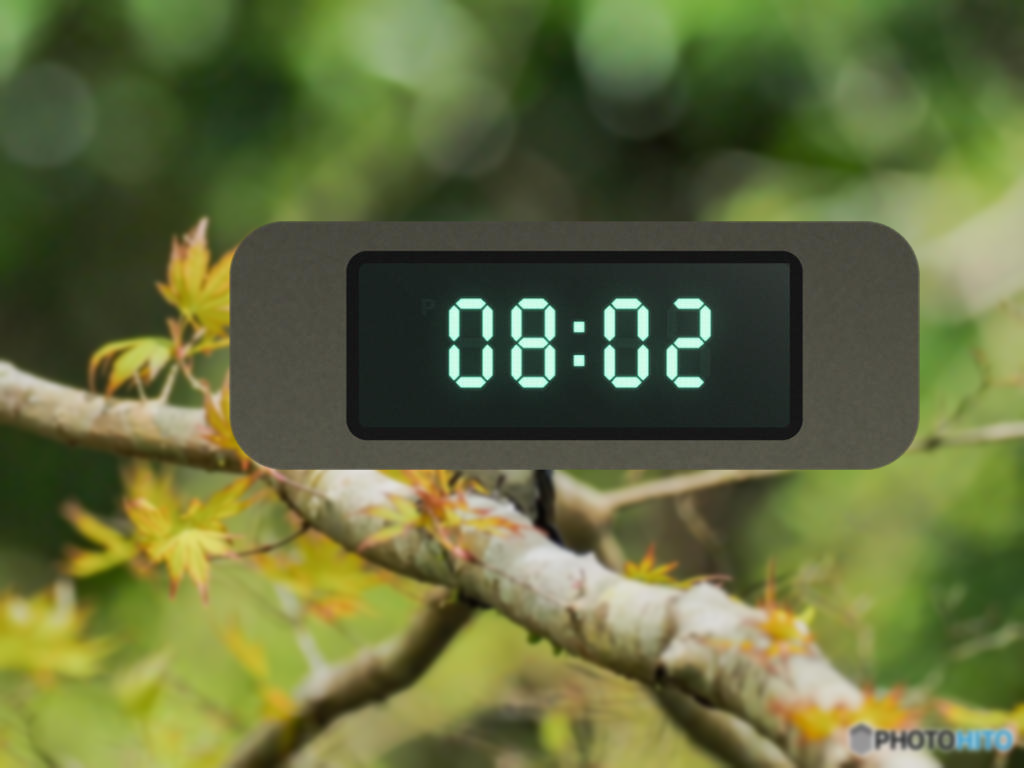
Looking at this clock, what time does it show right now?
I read 8:02
